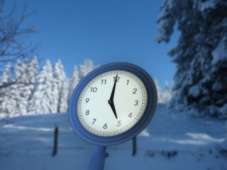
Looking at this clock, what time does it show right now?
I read 5:00
